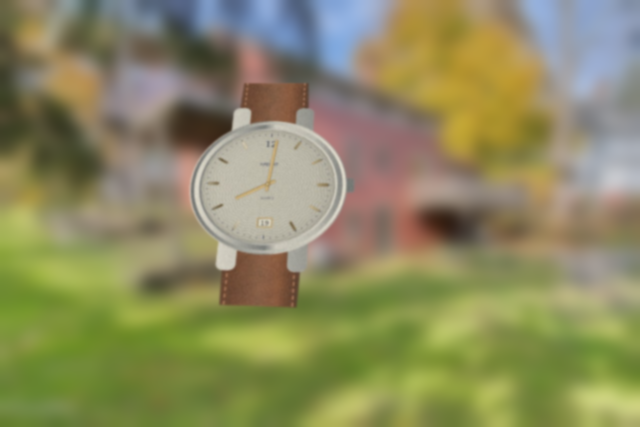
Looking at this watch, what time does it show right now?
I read 8:01
